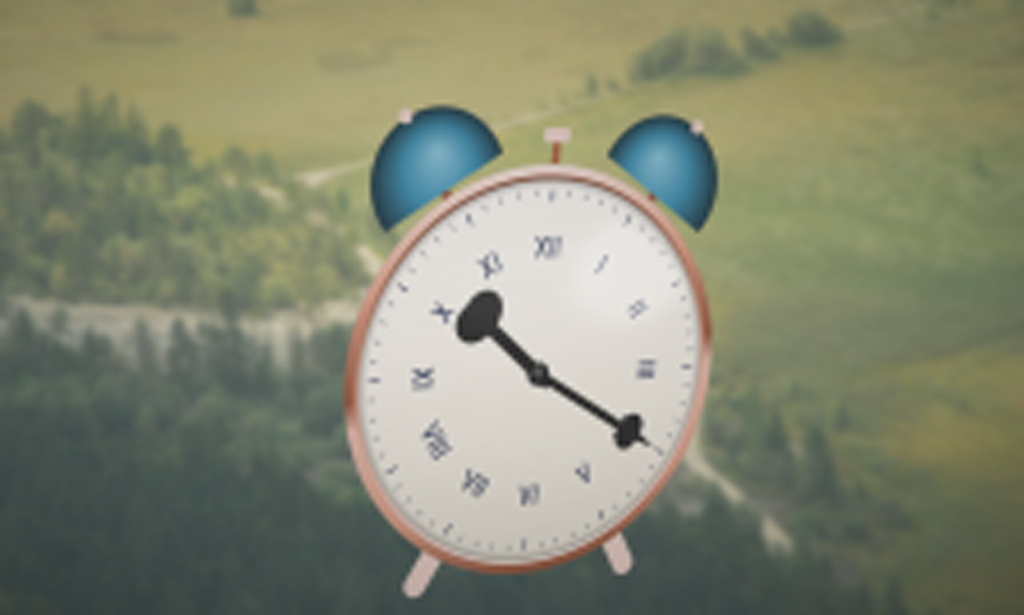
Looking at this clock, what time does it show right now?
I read 10:20
